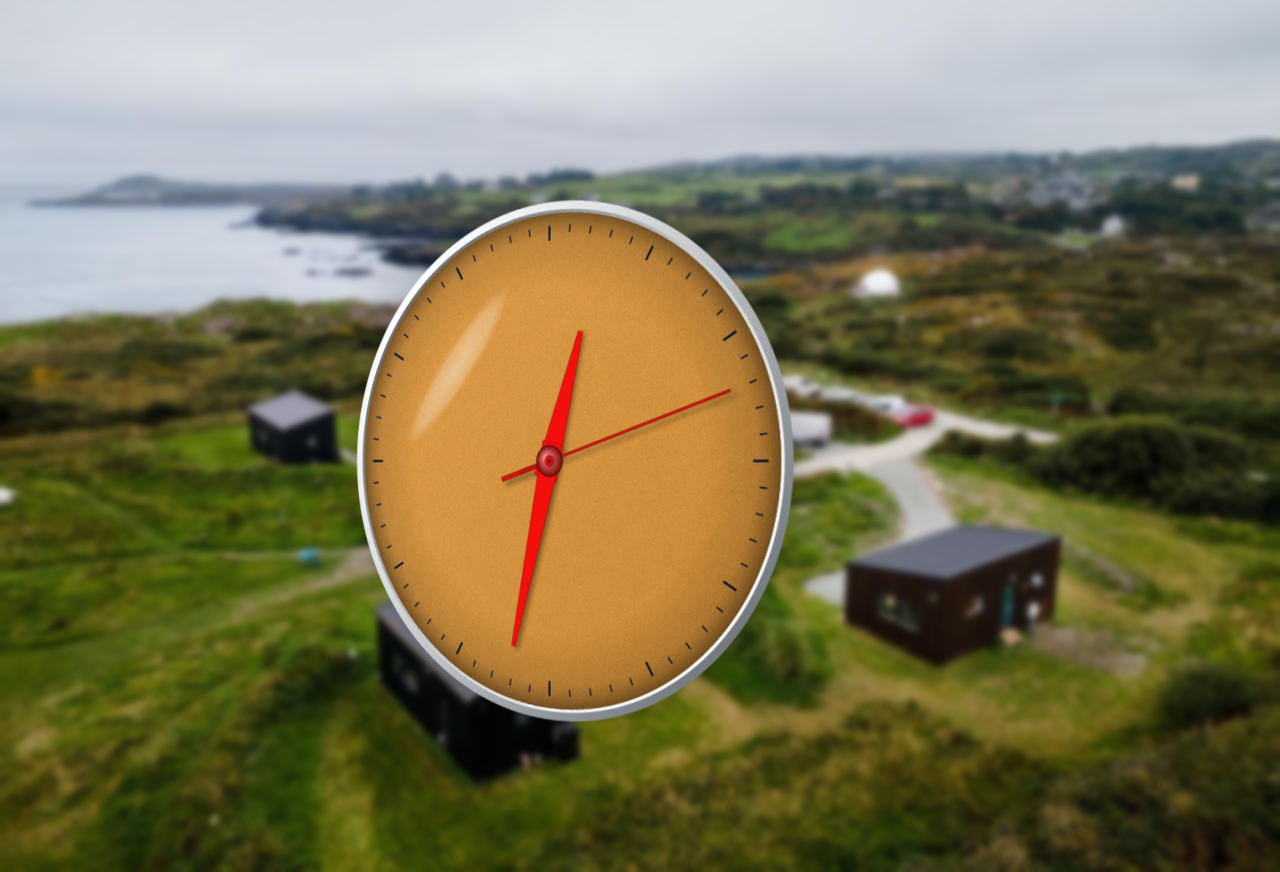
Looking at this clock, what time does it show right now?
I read 12:32:12
